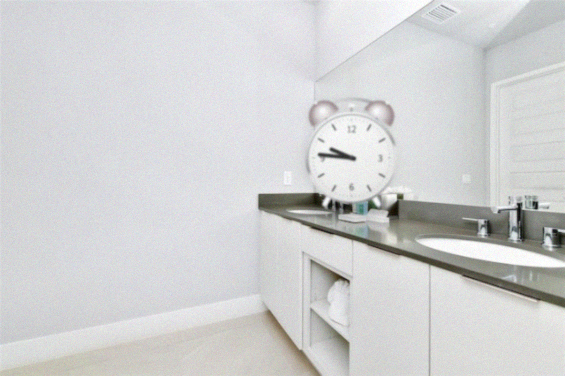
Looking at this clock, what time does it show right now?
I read 9:46
